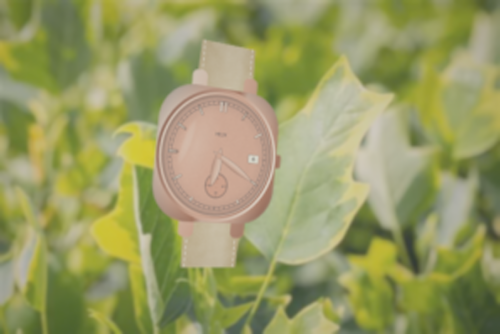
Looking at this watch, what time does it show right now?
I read 6:20
